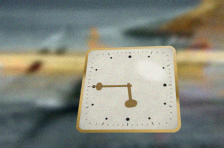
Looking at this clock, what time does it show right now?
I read 5:45
